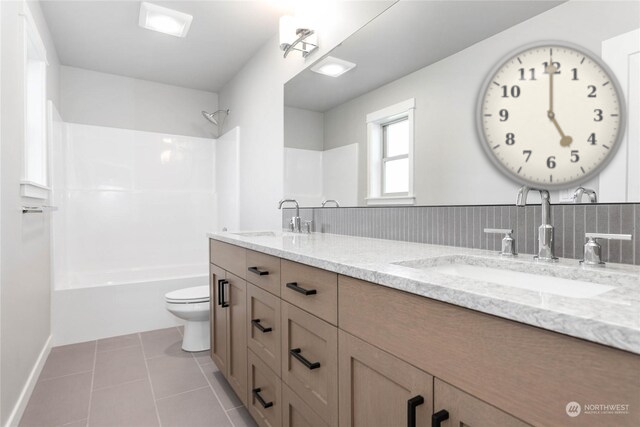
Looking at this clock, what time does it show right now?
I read 5:00
